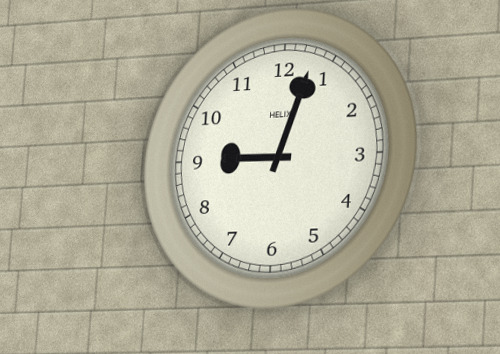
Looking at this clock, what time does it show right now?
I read 9:03
